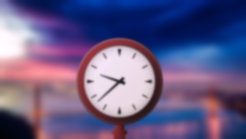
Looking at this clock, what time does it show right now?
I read 9:38
